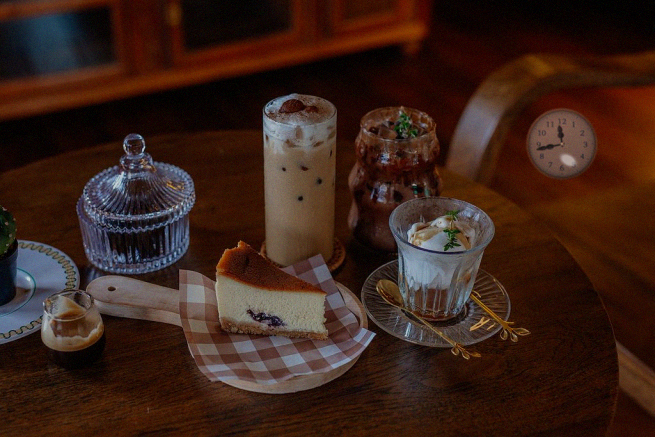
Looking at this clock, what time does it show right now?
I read 11:43
